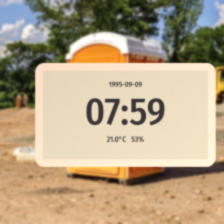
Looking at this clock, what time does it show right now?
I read 7:59
